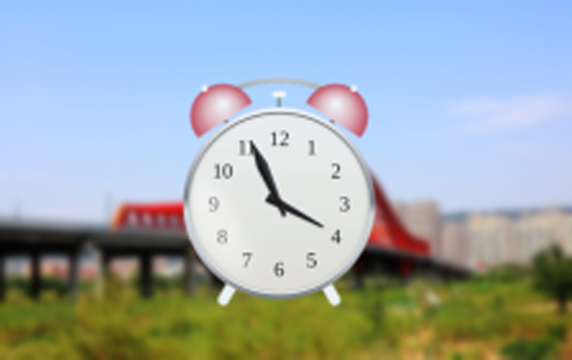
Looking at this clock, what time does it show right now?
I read 3:56
